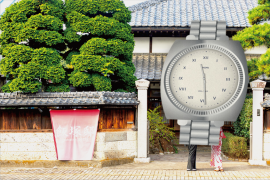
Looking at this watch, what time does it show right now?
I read 11:29
